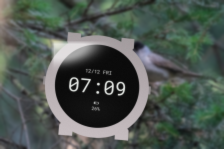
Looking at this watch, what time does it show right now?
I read 7:09
